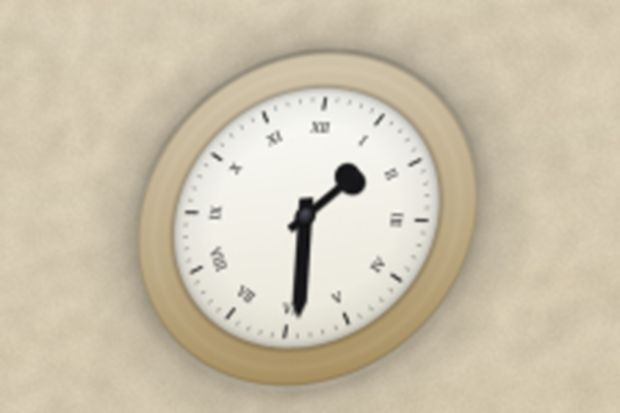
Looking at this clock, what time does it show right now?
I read 1:29
